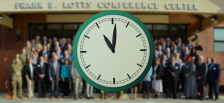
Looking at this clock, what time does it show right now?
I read 11:01
